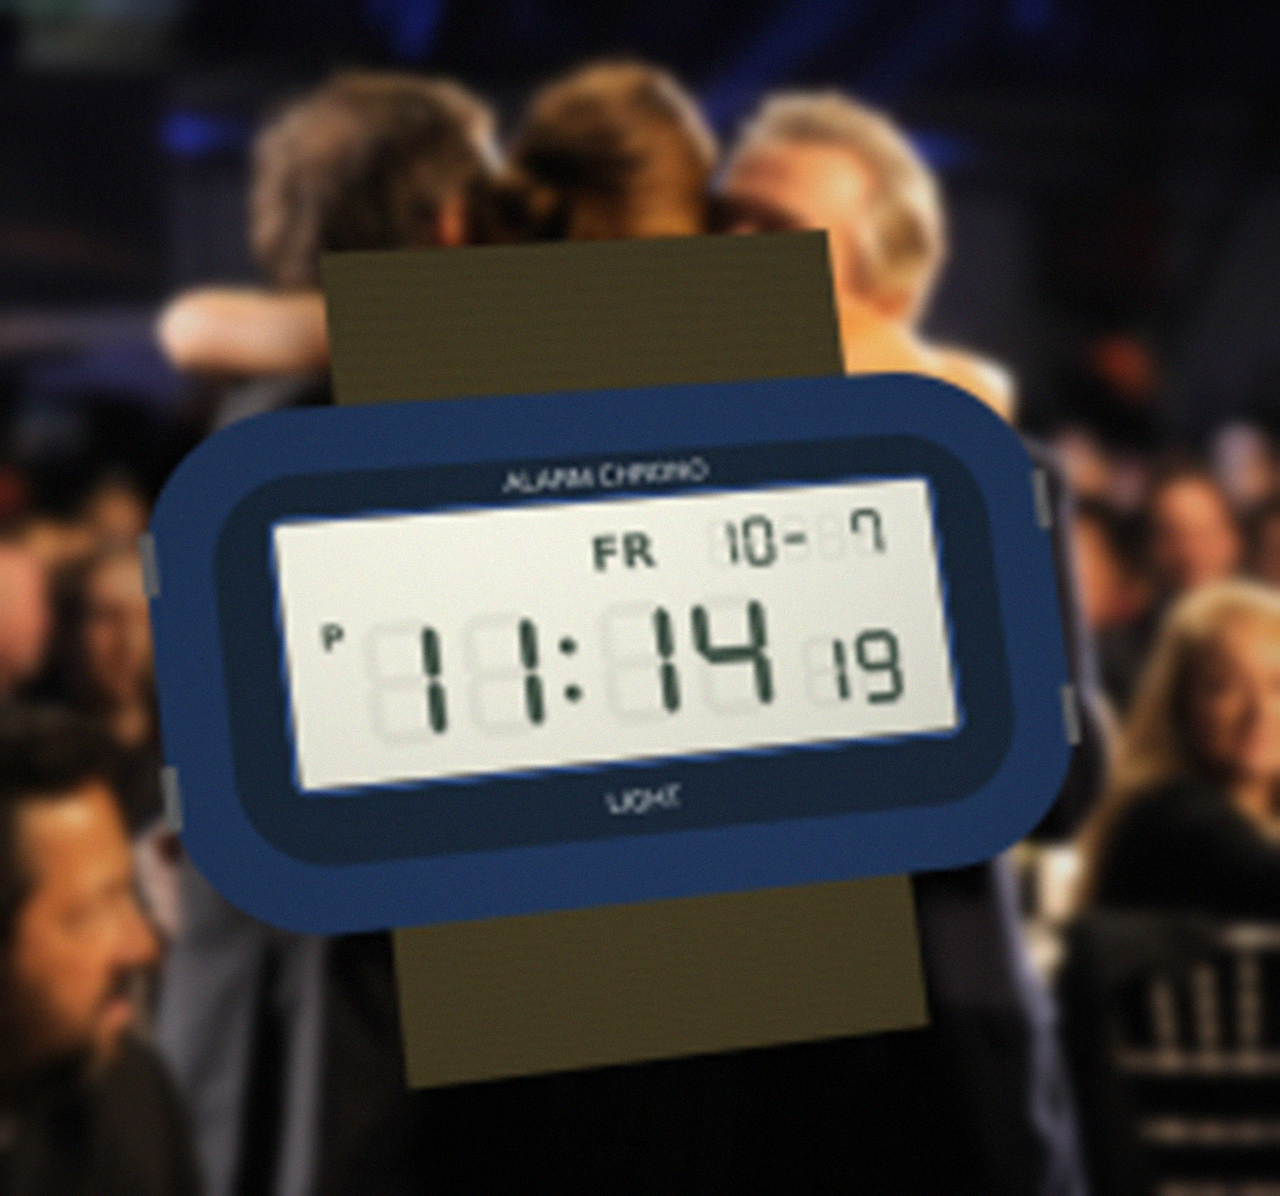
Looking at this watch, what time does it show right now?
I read 11:14:19
